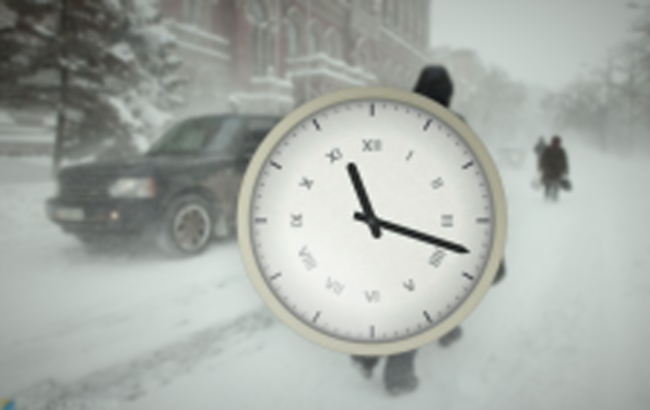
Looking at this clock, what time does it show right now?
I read 11:18
